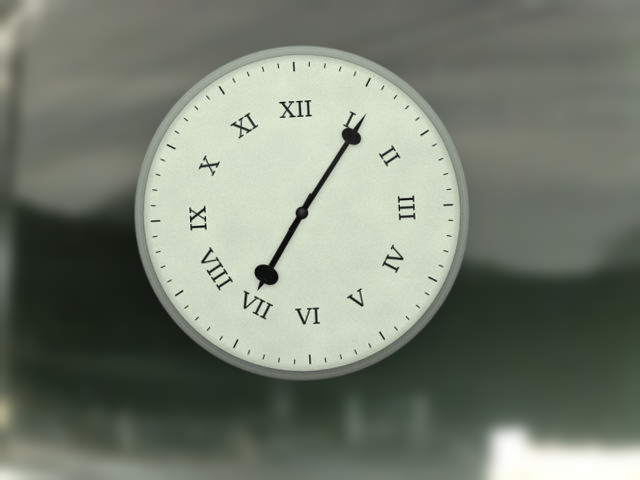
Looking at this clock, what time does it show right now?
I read 7:06
